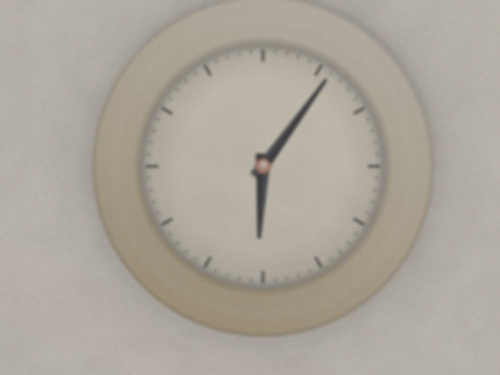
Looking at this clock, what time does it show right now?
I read 6:06
